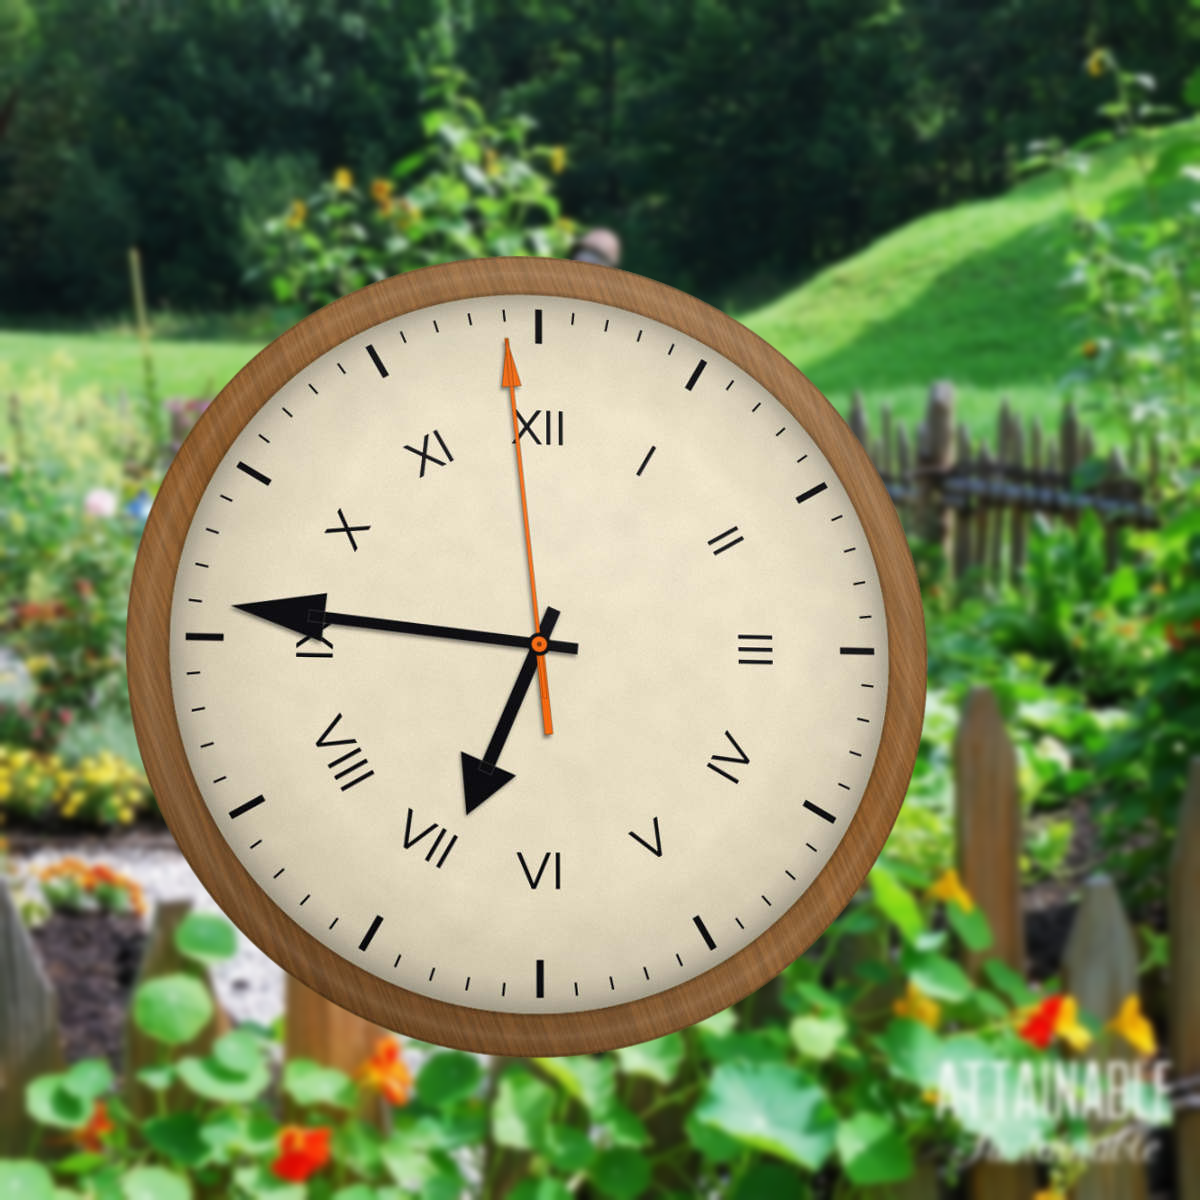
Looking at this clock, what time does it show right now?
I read 6:45:59
